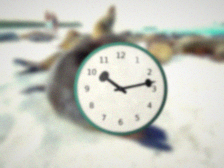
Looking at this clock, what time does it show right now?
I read 10:13
